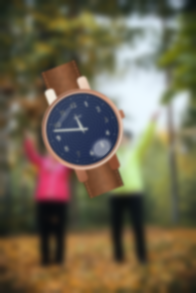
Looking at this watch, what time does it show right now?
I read 11:48
